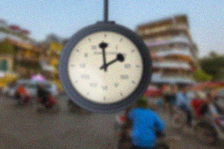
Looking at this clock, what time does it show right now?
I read 1:59
